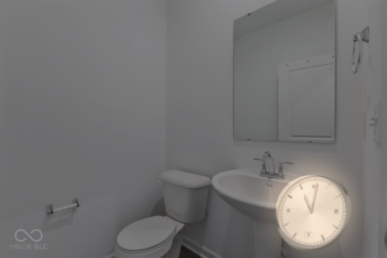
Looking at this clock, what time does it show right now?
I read 11:01
